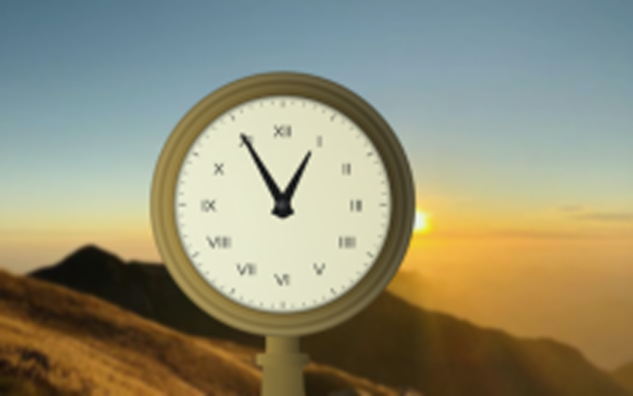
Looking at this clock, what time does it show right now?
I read 12:55
